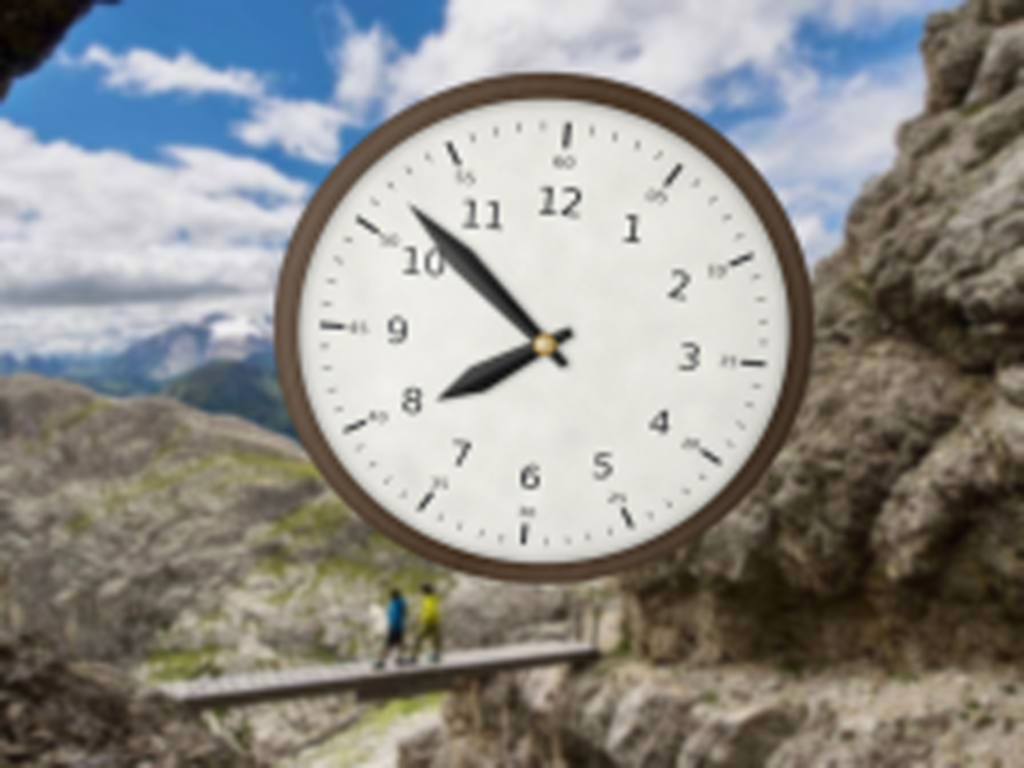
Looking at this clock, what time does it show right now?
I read 7:52
